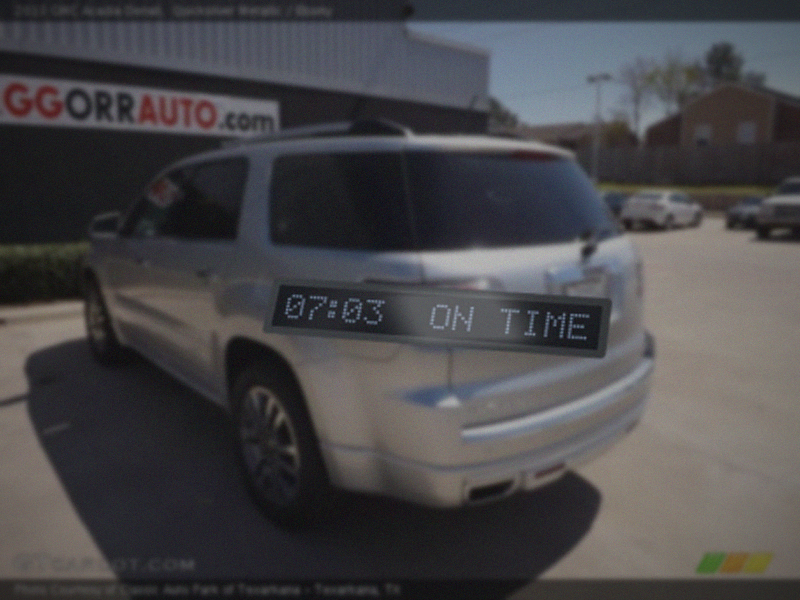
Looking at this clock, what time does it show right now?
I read 7:03
